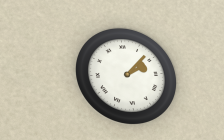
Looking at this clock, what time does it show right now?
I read 2:08
